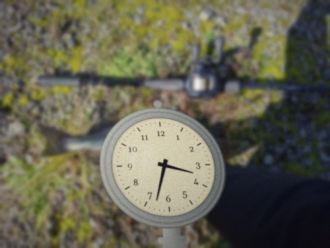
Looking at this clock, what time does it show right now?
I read 3:33
